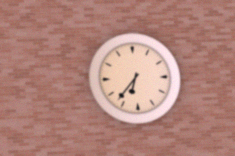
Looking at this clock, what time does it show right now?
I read 6:37
